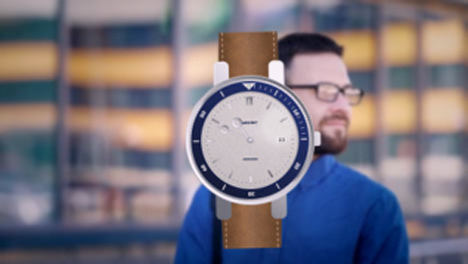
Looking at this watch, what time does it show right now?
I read 10:49
